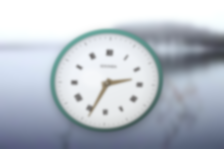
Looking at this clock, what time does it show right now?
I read 2:34
